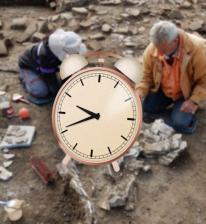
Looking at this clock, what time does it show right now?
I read 9:41
